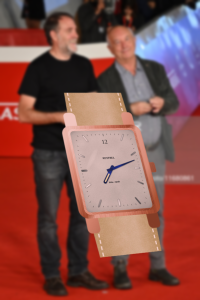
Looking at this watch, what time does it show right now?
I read 7:12
